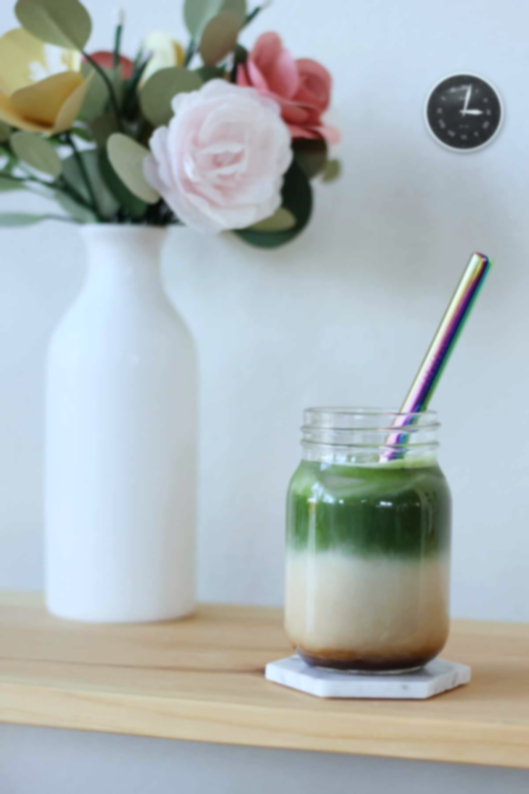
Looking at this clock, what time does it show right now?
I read 3:02
